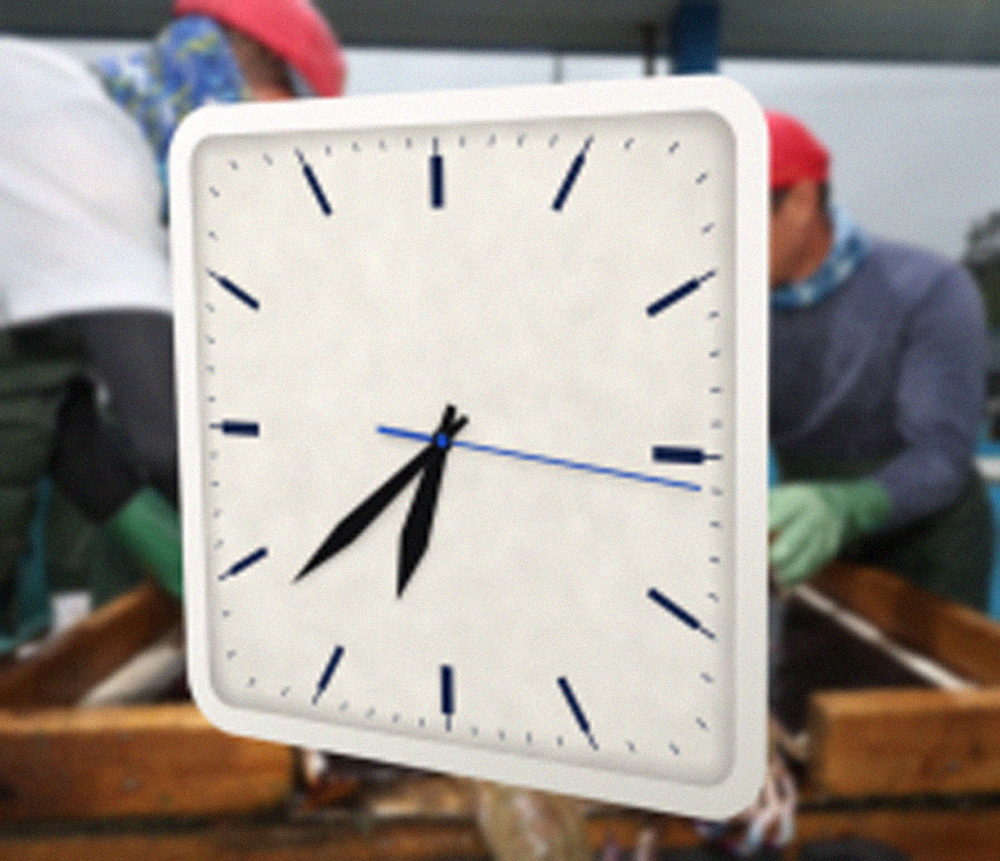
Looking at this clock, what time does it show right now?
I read 6:38:16
